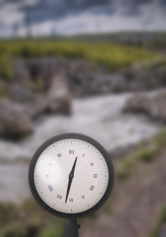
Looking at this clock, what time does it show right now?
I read 12:32
